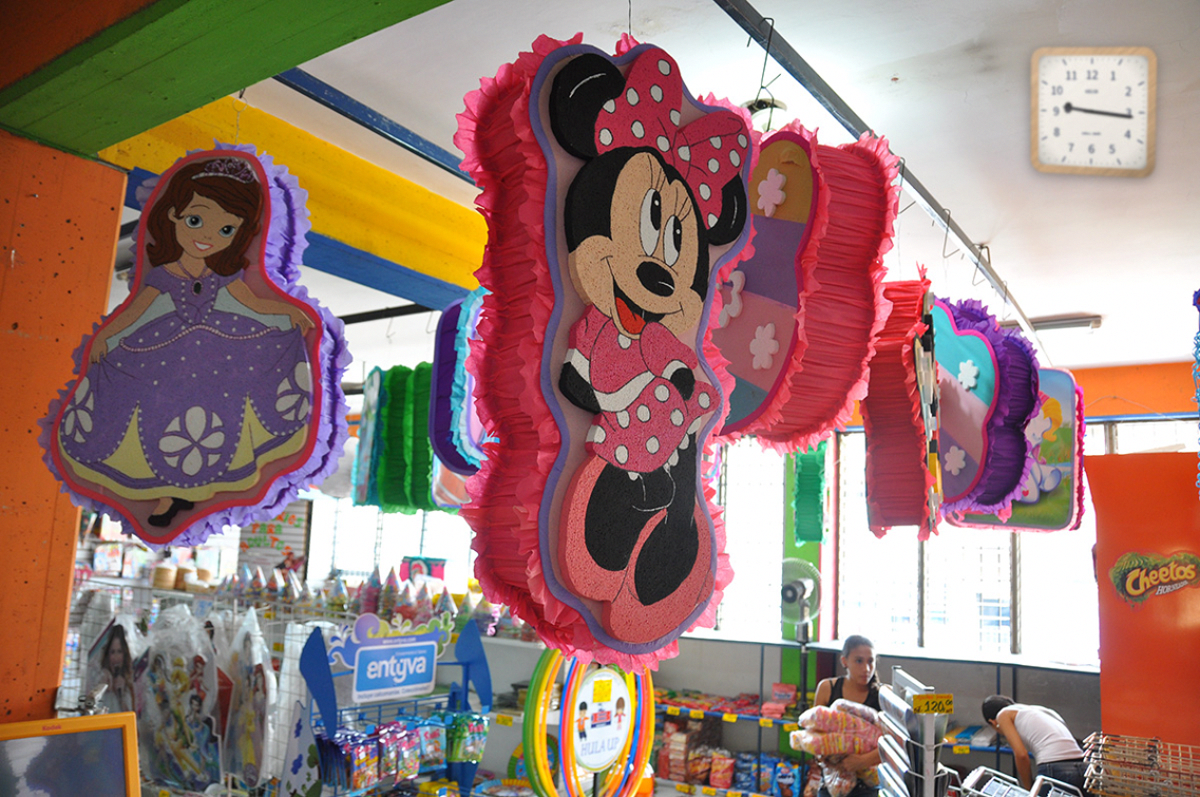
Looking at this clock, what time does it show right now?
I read 9:16
